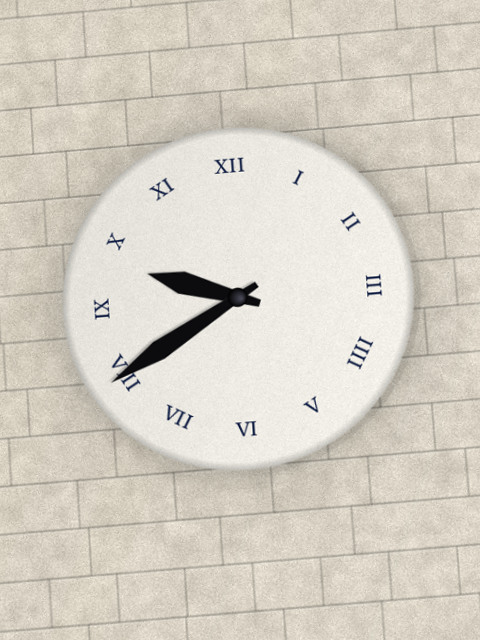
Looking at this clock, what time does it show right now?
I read 9:40
